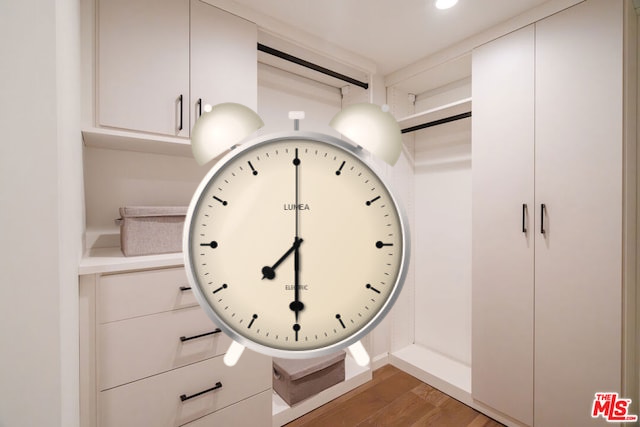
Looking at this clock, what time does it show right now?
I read 7:30:00
